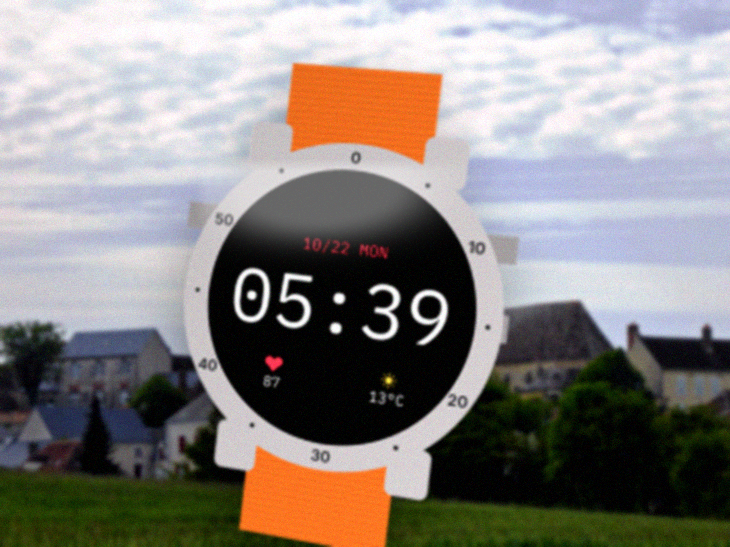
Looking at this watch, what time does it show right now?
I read 5:39
